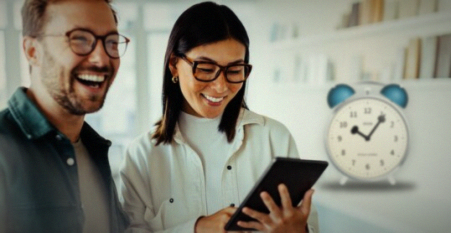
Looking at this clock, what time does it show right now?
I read 10:06
